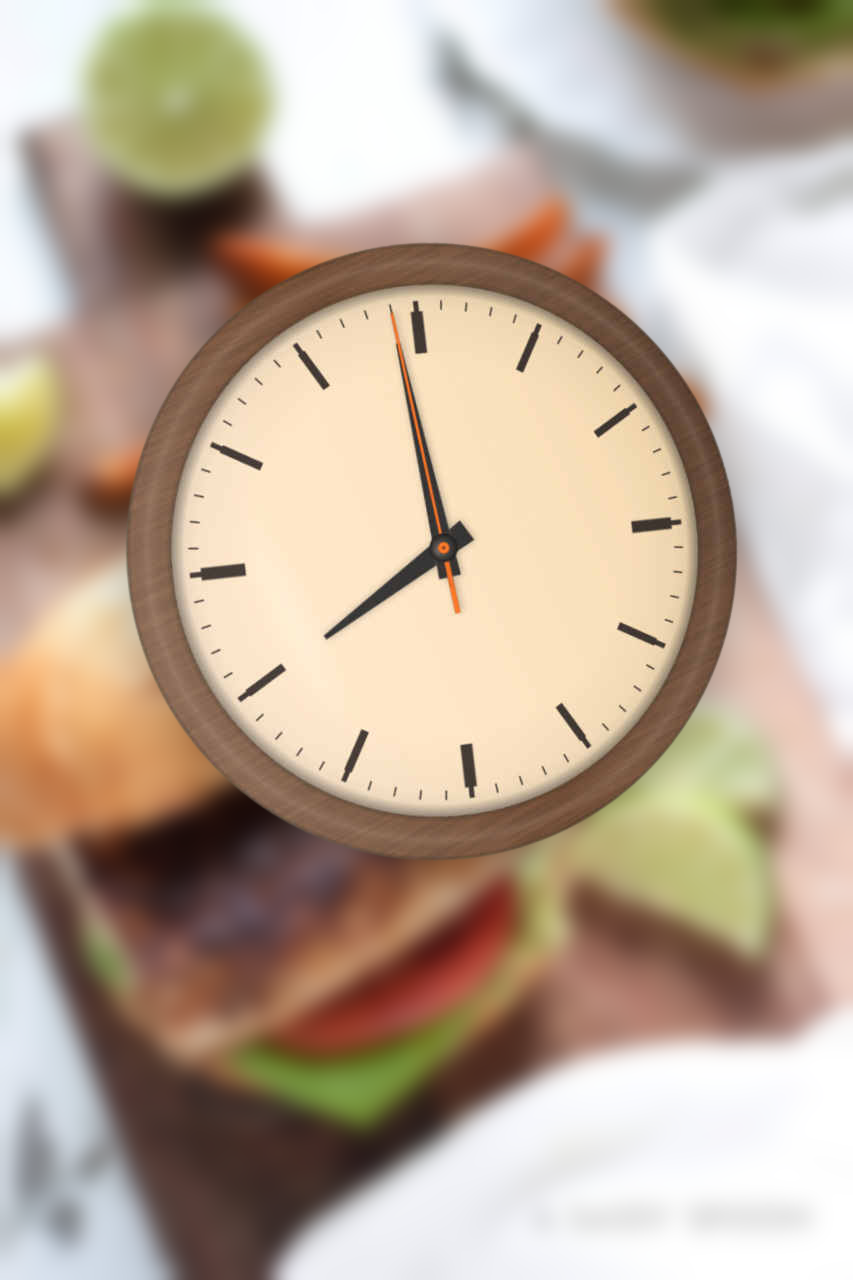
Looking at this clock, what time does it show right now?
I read 7:58:59
